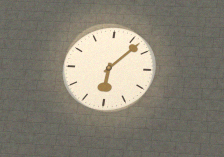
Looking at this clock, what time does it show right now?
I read 6:07
